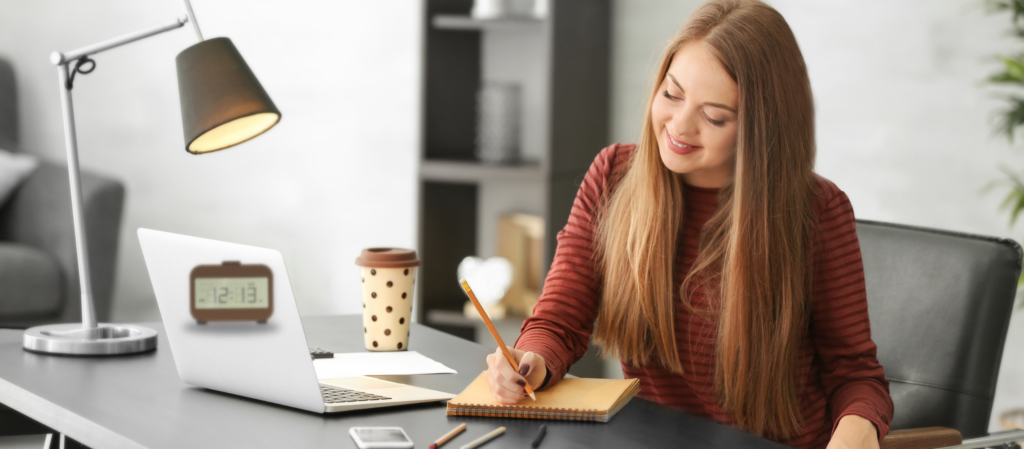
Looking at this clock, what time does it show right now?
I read 12:13
